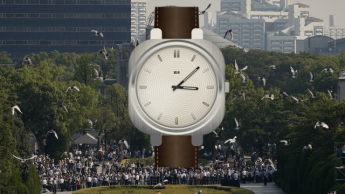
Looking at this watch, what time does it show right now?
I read 3:08
